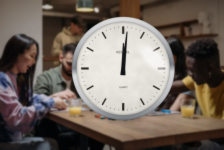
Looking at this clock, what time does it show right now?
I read 12:01
